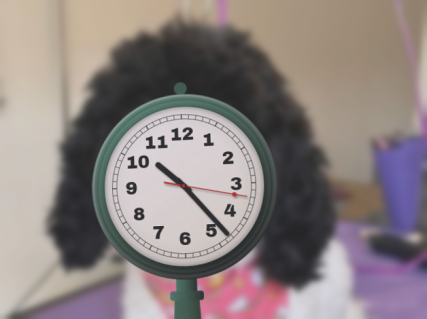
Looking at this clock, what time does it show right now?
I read 10:23:17
